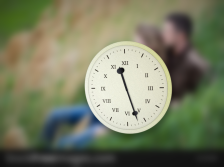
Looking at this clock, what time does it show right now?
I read 11:27
